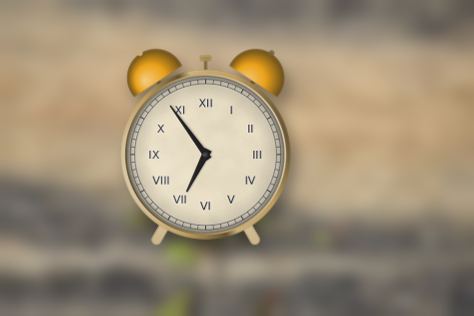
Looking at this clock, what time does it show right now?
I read 6:54
